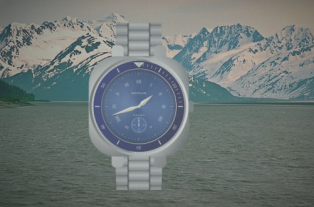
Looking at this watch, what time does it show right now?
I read 1:42
